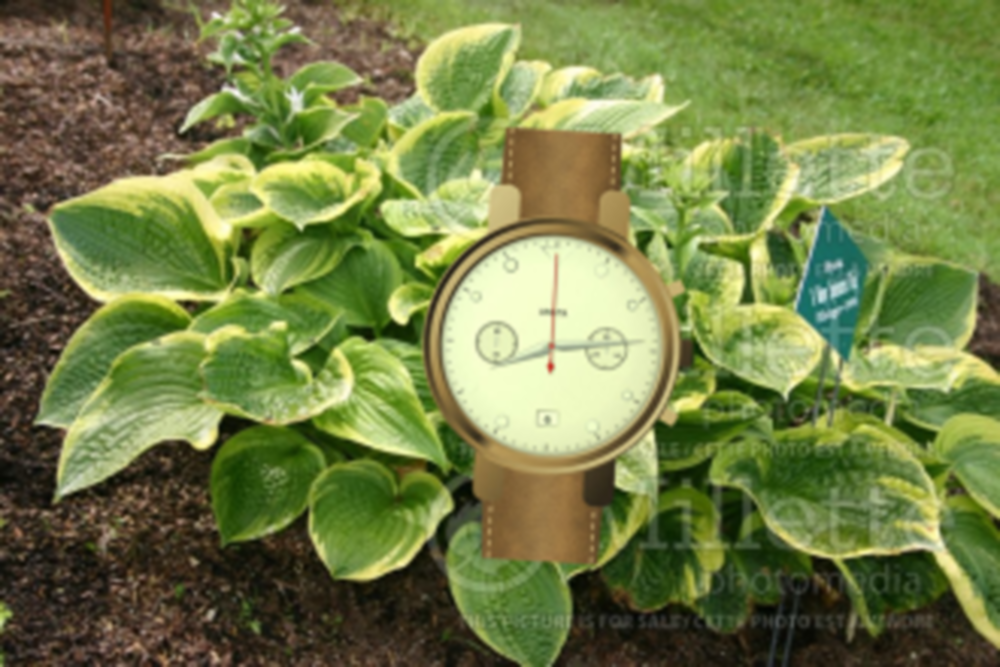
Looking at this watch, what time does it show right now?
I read 8:14
